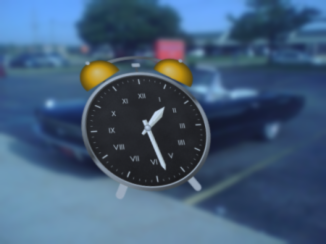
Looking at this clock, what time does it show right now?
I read 1:28
